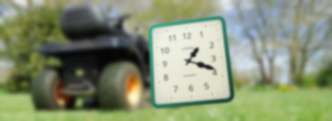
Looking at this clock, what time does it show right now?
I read 1:19
